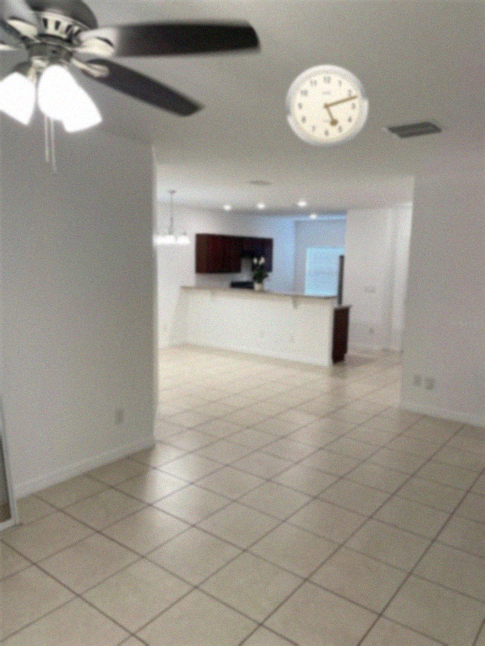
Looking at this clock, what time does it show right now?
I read 5:12
